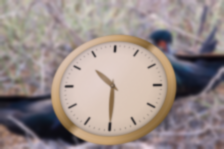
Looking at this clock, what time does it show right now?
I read 10:30
